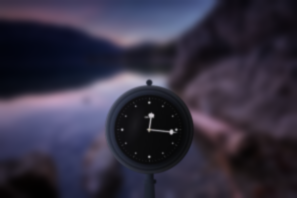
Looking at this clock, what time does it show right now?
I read 12:16
